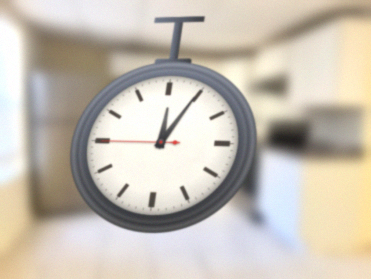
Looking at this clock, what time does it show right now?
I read 12:04:45
